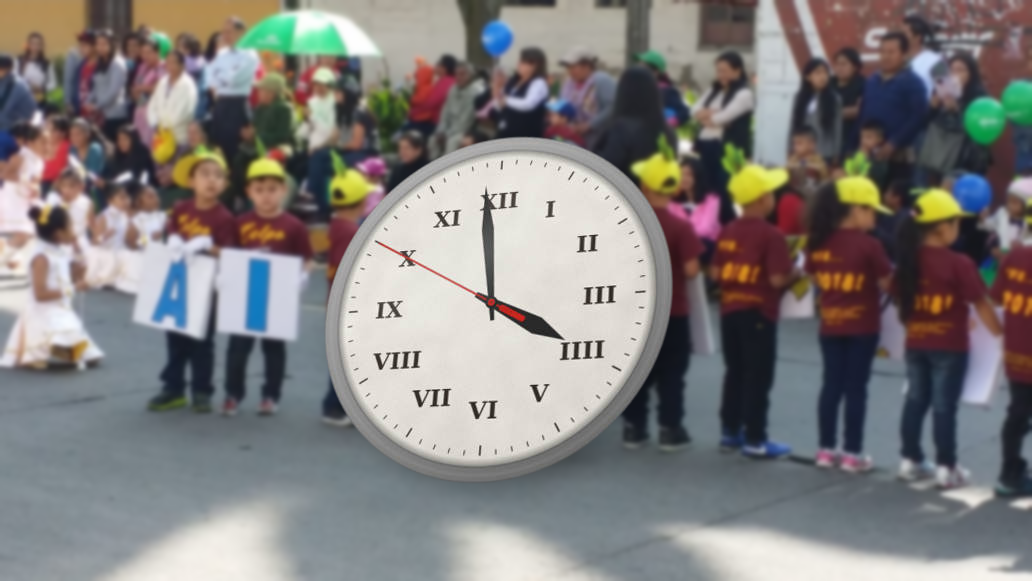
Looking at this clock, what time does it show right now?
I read 3:58:50
